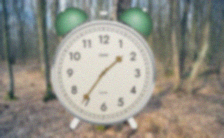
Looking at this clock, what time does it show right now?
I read 1:36
